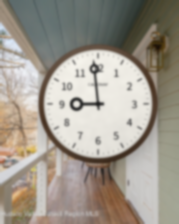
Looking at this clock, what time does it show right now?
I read 8:59
